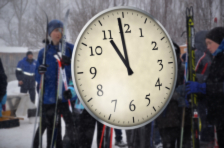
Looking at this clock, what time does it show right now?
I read 10:59
